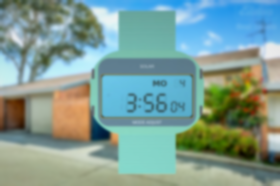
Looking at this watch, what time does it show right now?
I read 3:56
